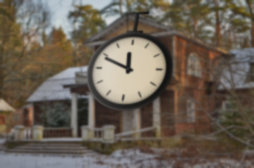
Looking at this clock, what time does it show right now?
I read 11:49
